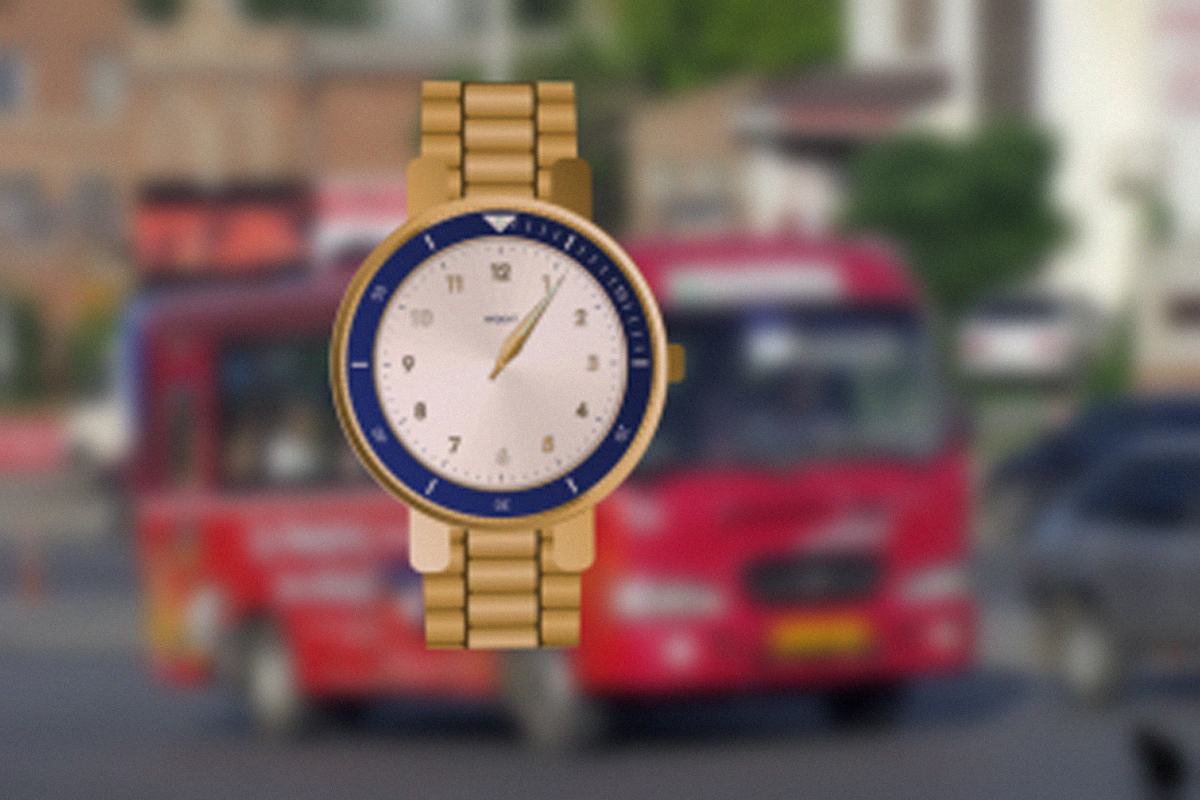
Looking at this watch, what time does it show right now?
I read 1:06
